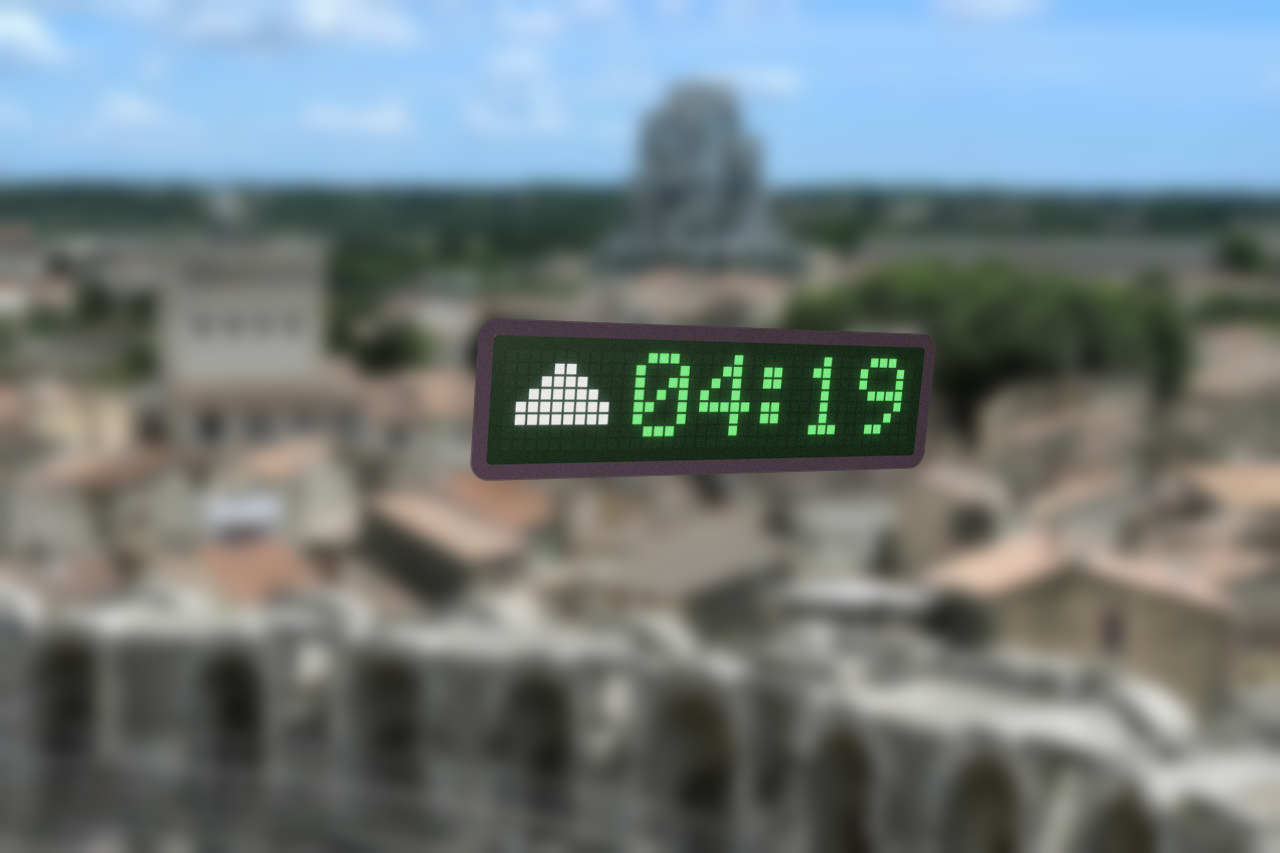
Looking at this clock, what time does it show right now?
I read 4:19
